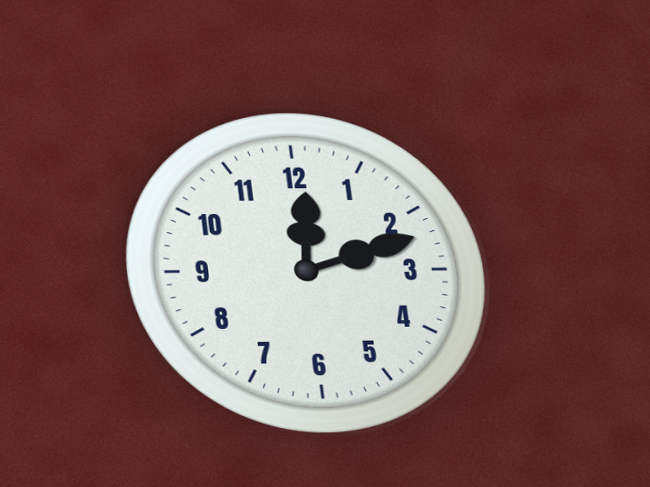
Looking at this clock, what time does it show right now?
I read 12:12
